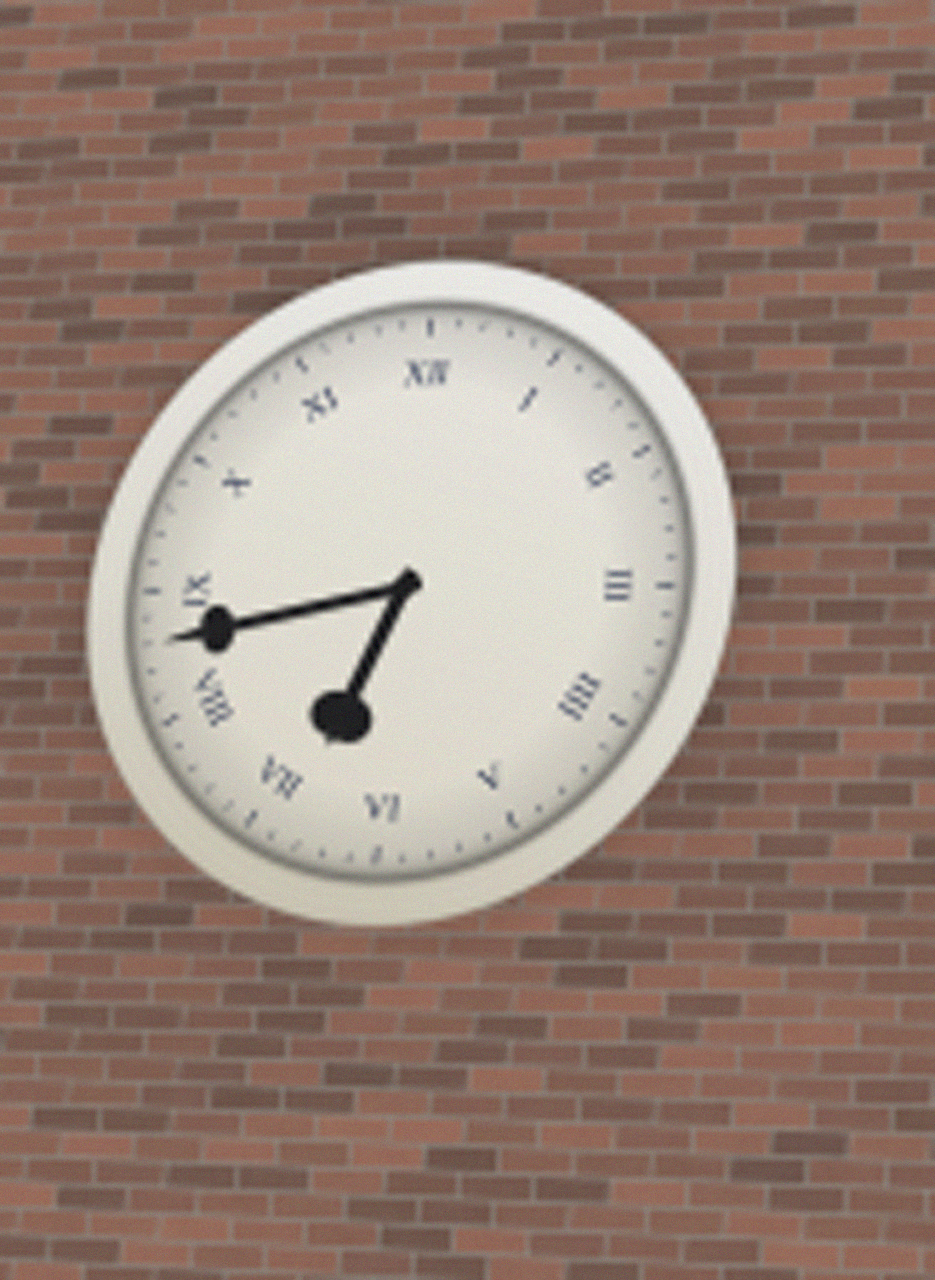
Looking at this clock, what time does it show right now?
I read 6:43
